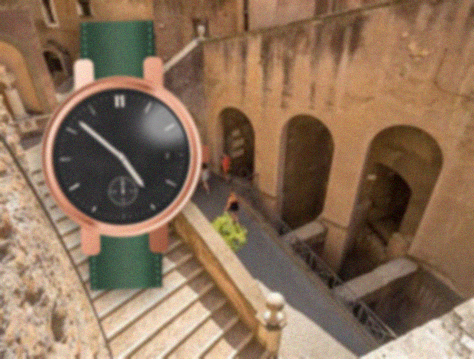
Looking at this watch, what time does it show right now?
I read 4:52
